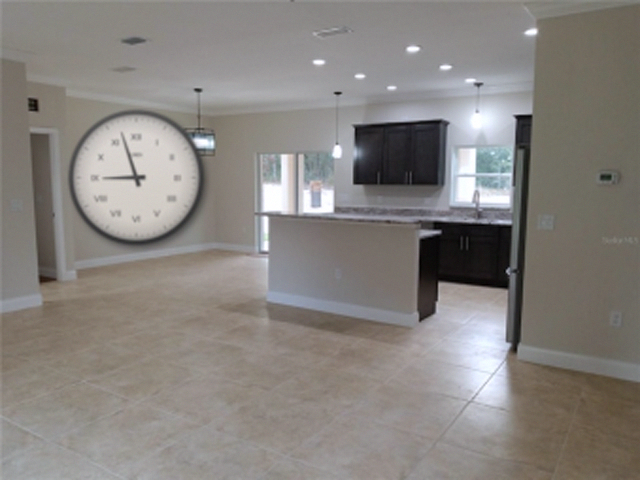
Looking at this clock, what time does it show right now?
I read 8:57
